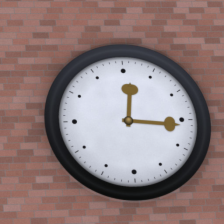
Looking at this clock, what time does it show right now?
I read 12:16
